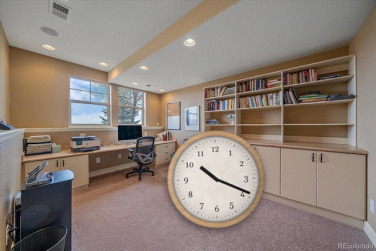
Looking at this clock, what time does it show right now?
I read 10:19
